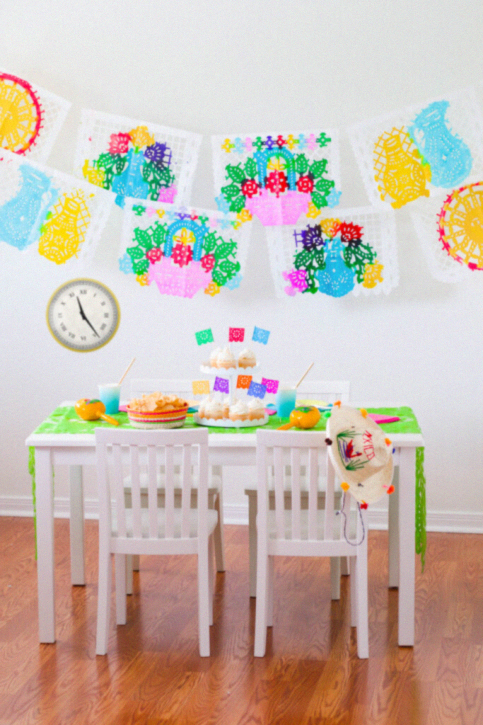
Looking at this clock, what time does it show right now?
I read 11:24
